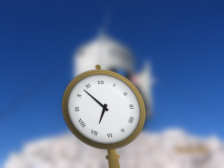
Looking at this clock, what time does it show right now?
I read 6:53
